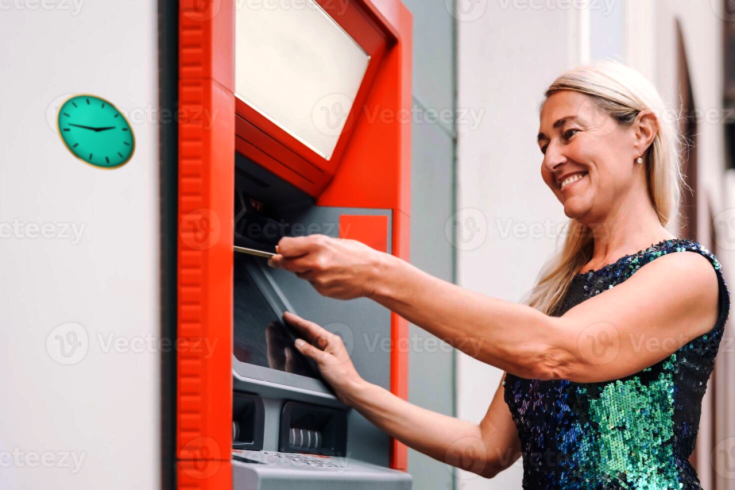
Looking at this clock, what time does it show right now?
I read 2:47
